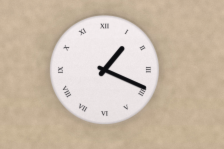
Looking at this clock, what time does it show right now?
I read 1:19
